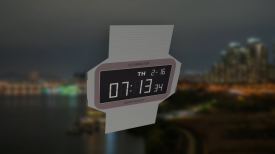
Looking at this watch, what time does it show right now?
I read 7:13:34
